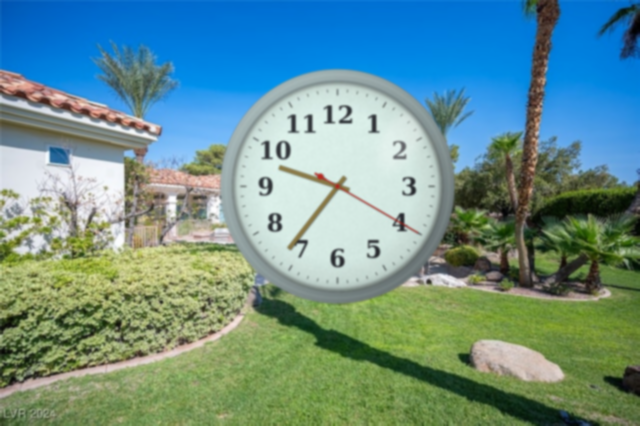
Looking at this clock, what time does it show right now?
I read 9:36:20
